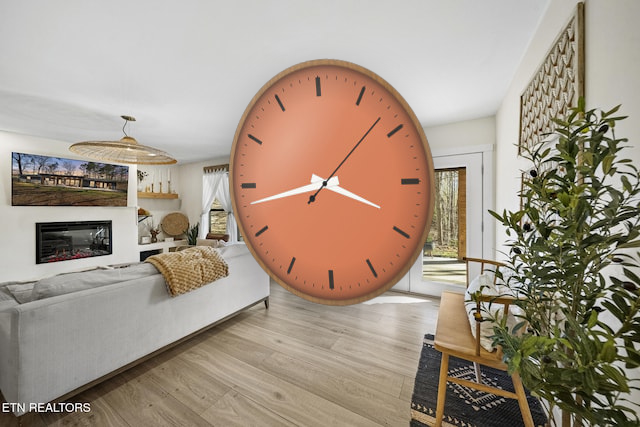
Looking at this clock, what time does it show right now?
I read 3:43:08
